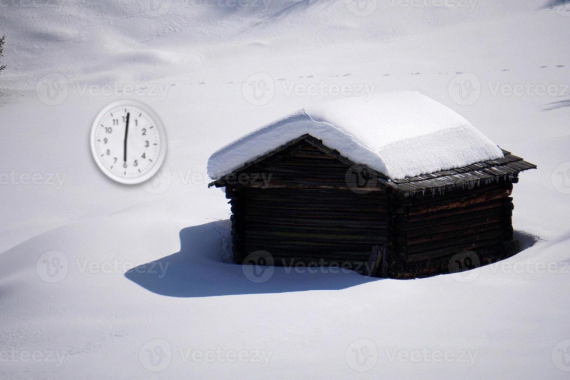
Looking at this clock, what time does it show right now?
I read 6:01
